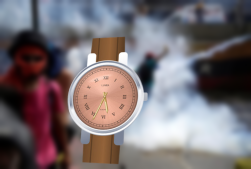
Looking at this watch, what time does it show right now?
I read 5:34
